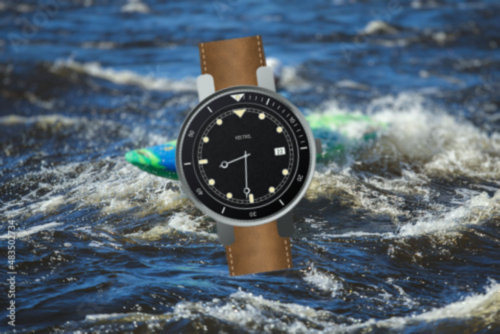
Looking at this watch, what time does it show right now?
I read 8:31
